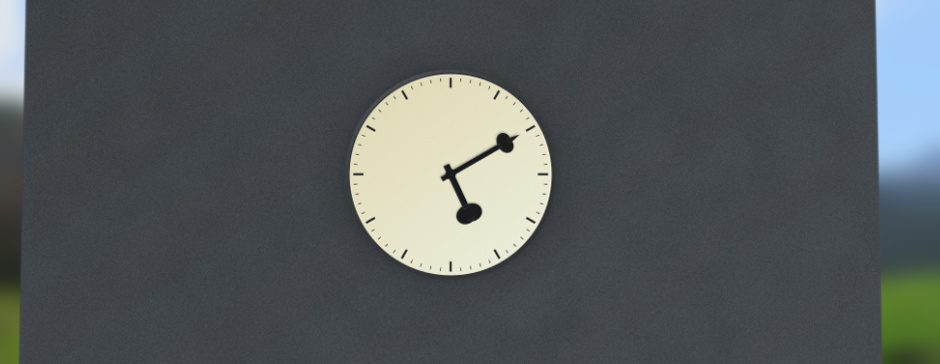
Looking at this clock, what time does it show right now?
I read 5:10
